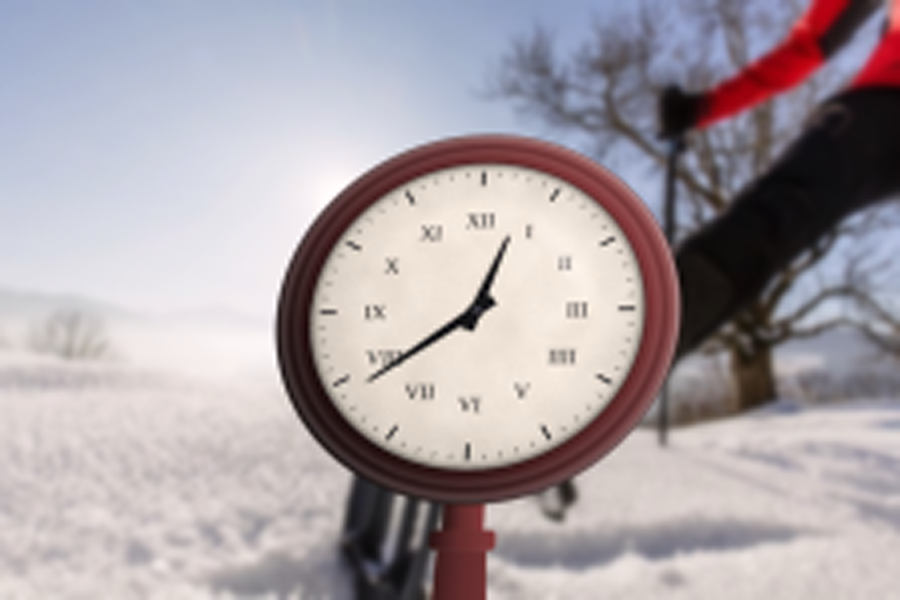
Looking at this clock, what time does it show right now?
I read 12:39
